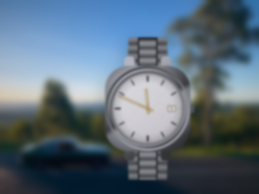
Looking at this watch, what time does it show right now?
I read 11:49
